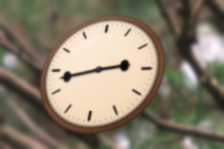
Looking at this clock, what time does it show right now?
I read 2:43
